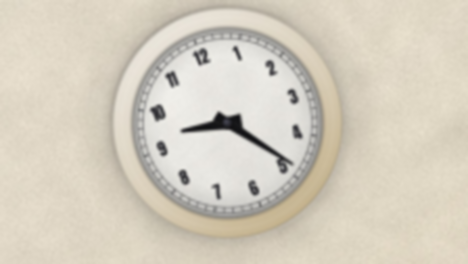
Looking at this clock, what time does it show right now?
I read 9:24
